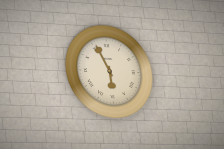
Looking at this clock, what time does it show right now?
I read 5:56
